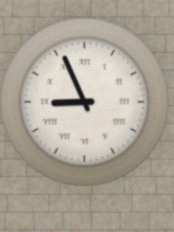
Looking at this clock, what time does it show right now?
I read 8:56
